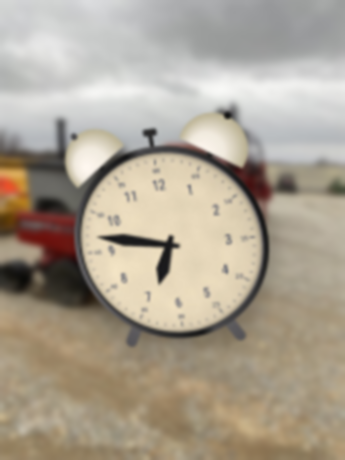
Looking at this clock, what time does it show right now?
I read 6:47
